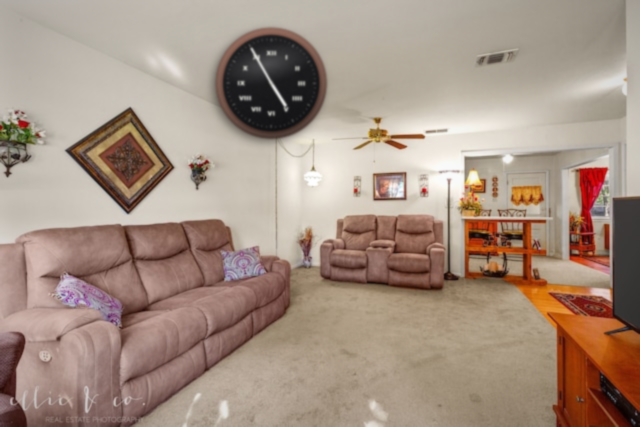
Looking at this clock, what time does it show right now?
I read 4:55
